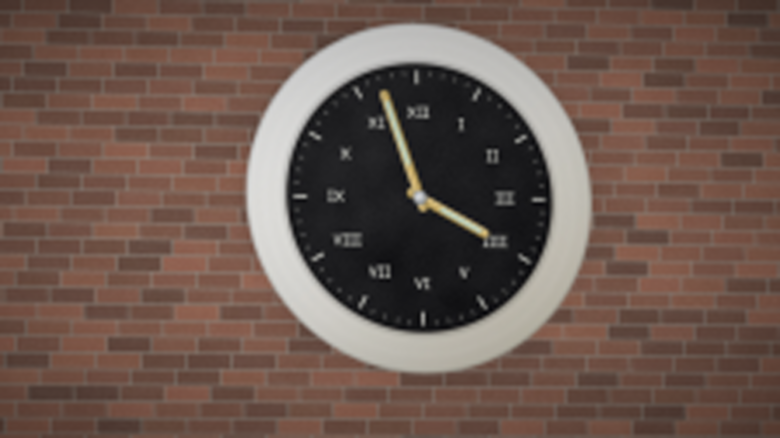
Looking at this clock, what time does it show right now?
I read 3:57
